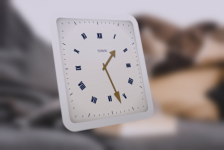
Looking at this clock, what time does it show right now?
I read 1:27
